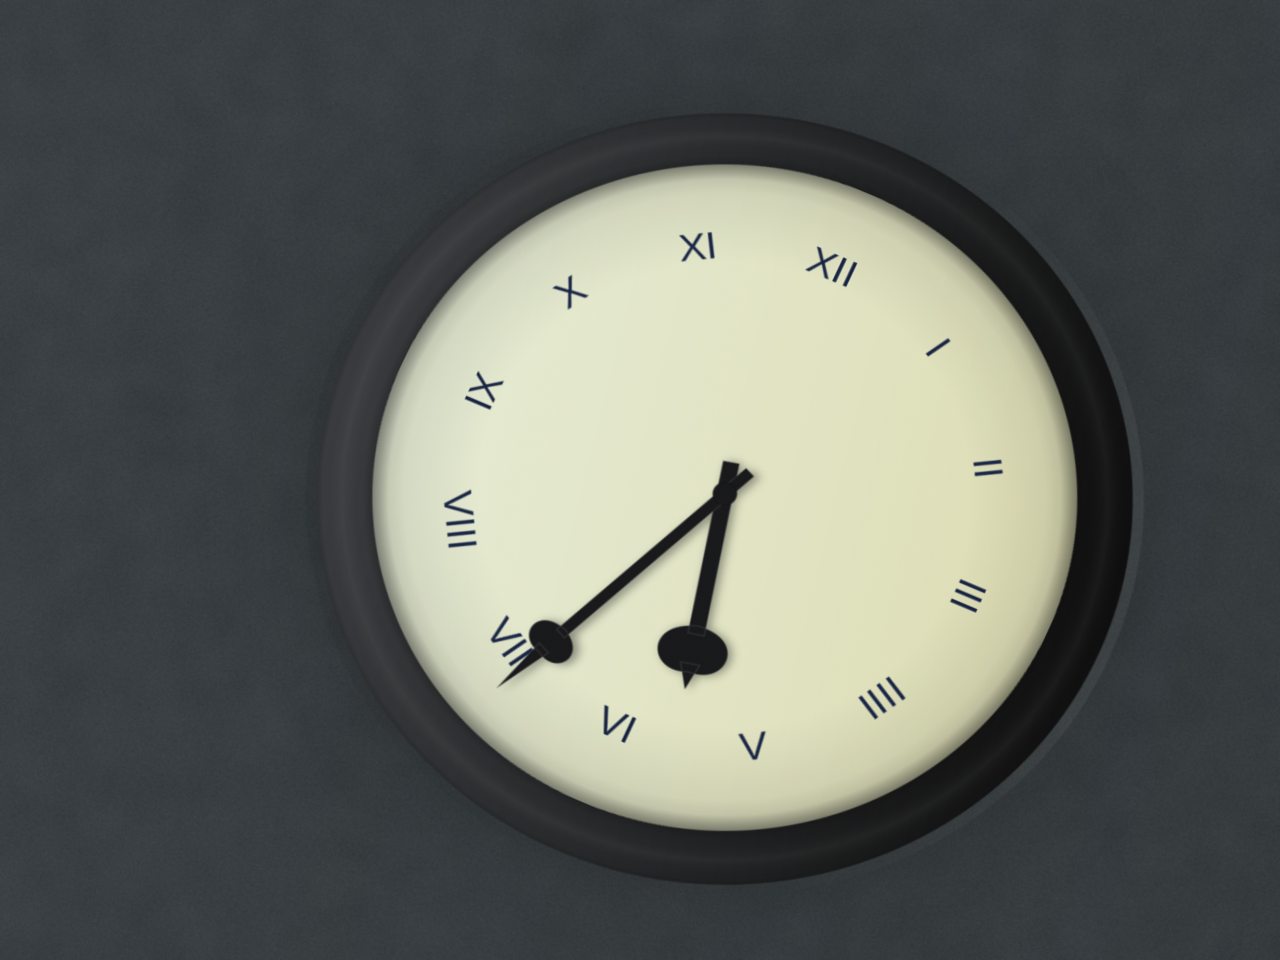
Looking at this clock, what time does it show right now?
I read 5:34
